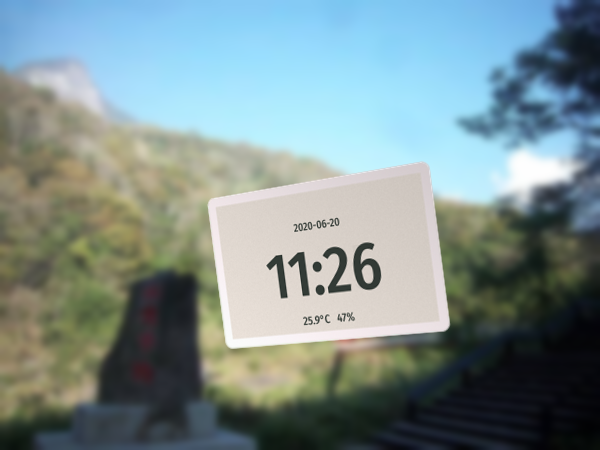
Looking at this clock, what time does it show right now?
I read 11:26
